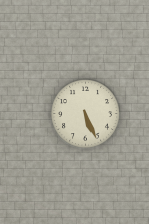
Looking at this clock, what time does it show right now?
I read 5:26
